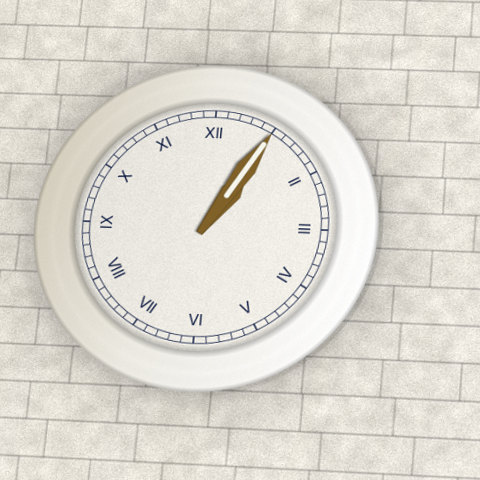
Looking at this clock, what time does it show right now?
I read 1:05
